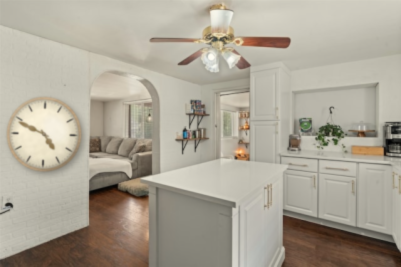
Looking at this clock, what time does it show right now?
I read 4:49
